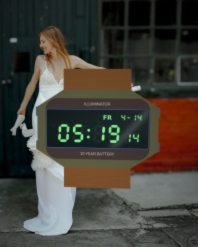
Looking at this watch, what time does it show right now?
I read 5:19:14
